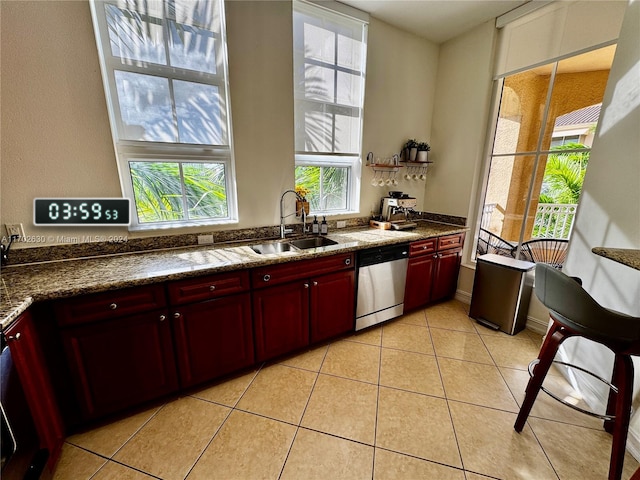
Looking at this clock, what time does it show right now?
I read 3:59:53
